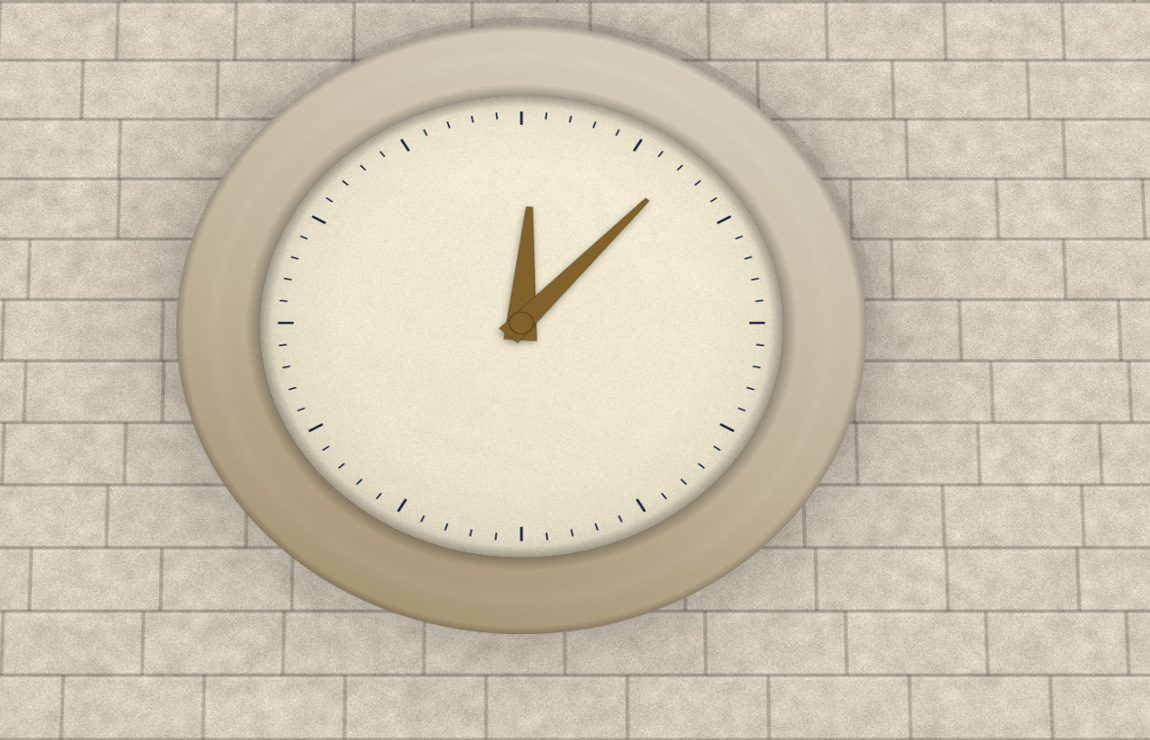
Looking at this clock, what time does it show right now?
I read 12:07
